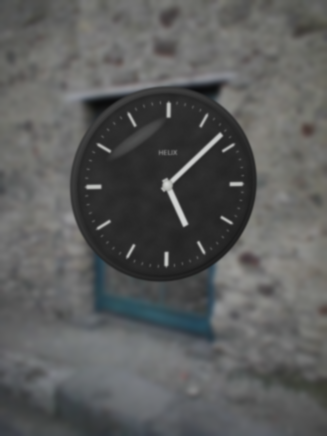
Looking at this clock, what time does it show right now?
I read 5:08
